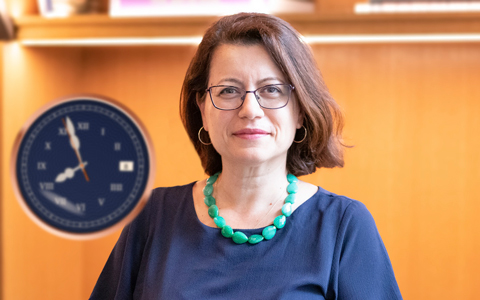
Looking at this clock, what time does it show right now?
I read 7:56:56
